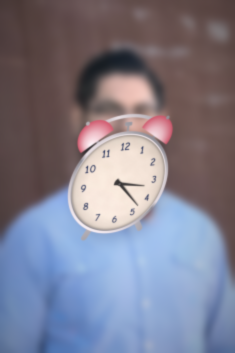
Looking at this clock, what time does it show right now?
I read 3:23
